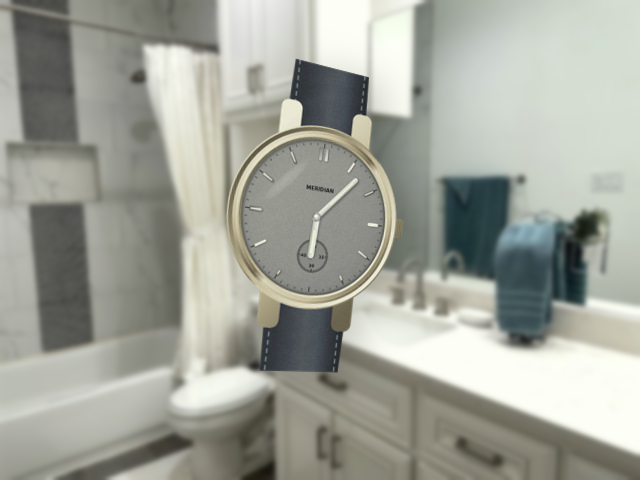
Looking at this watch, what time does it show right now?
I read 6:07
